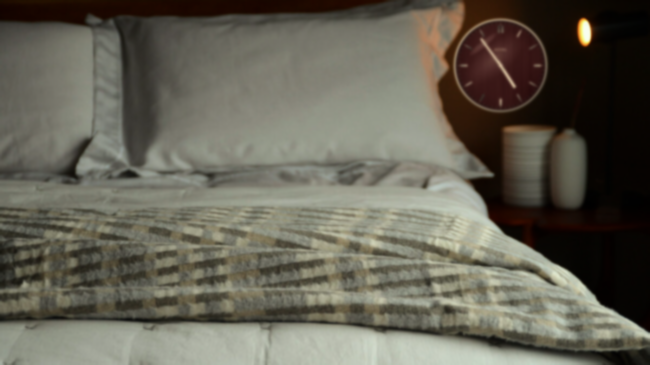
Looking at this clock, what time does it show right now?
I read 4:54
